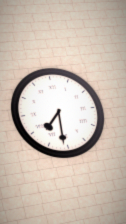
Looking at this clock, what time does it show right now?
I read 7:31
